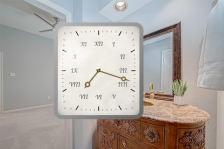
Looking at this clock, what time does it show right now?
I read 7:18
